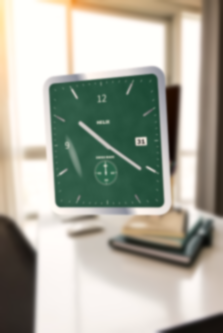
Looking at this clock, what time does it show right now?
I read 10:21
